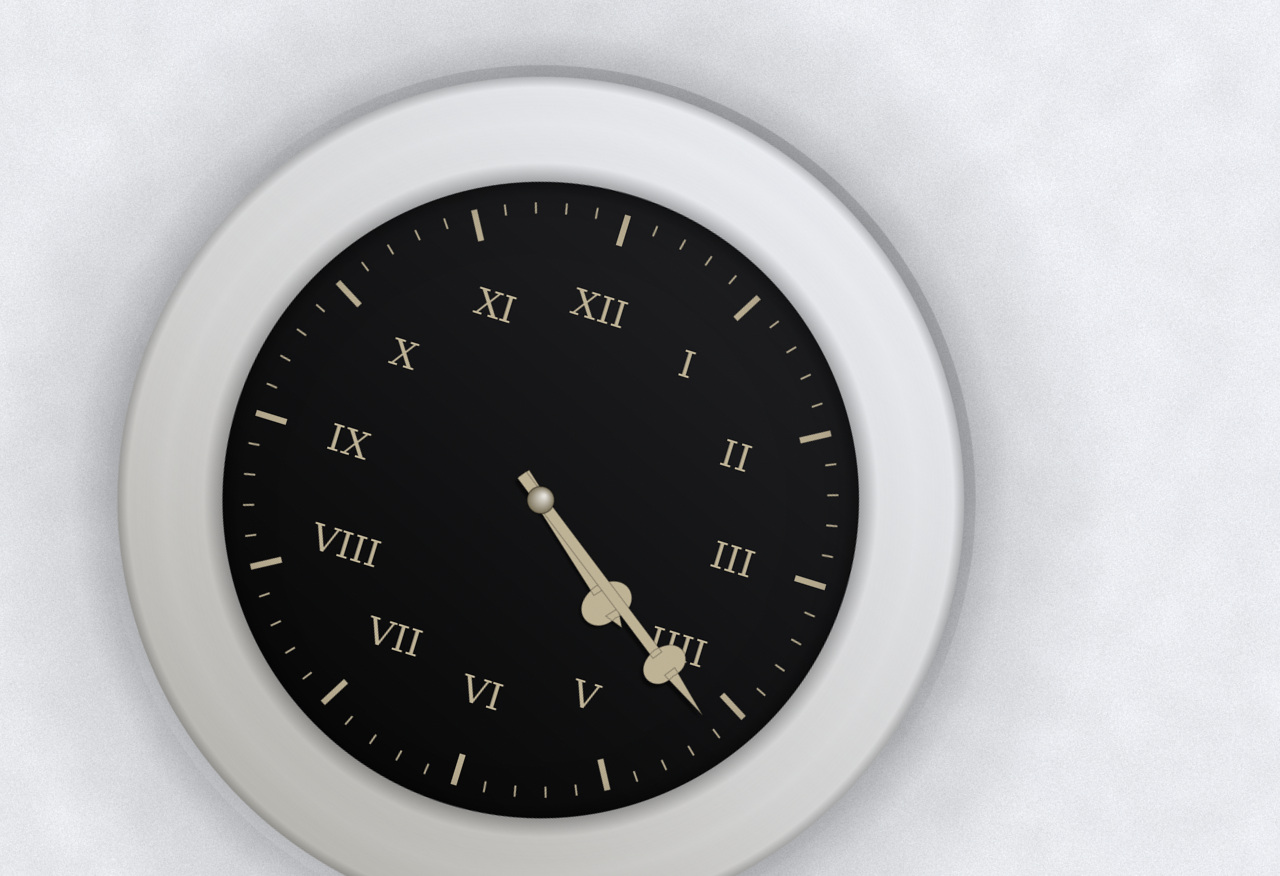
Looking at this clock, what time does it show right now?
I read 4:21
